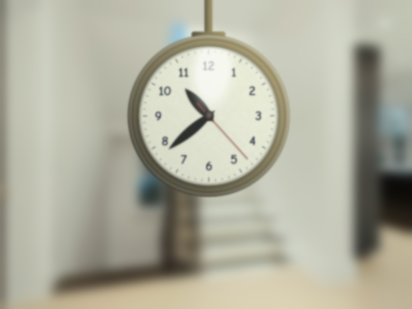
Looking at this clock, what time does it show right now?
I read 10:38:23
